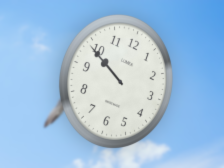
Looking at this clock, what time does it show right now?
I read 9:49
